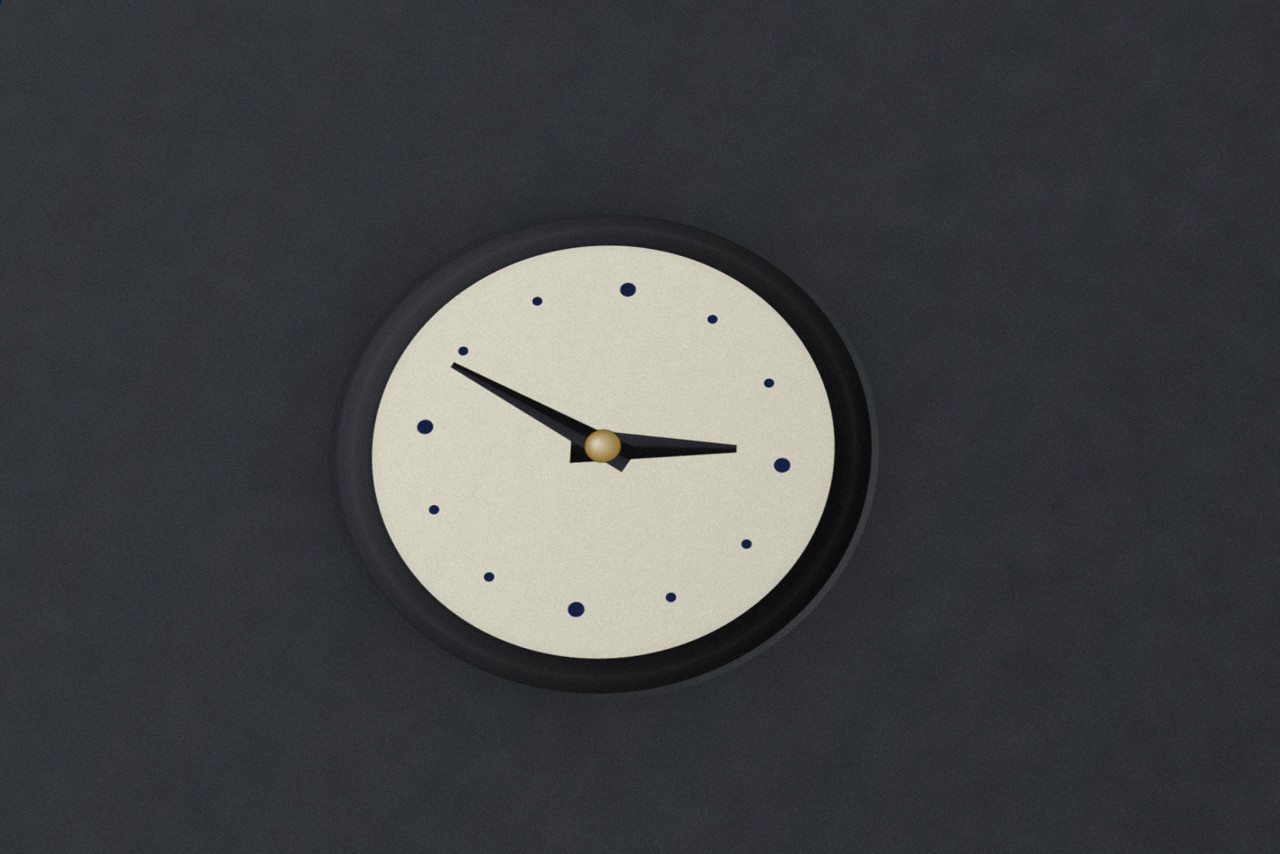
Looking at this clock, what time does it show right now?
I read 2:49
